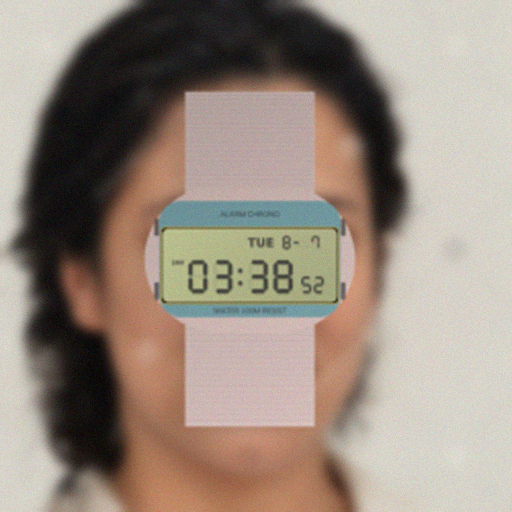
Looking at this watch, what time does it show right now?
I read 3:38:52
